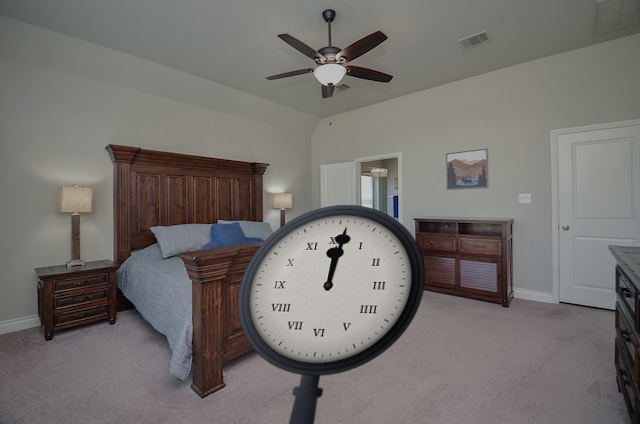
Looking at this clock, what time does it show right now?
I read 12:01
